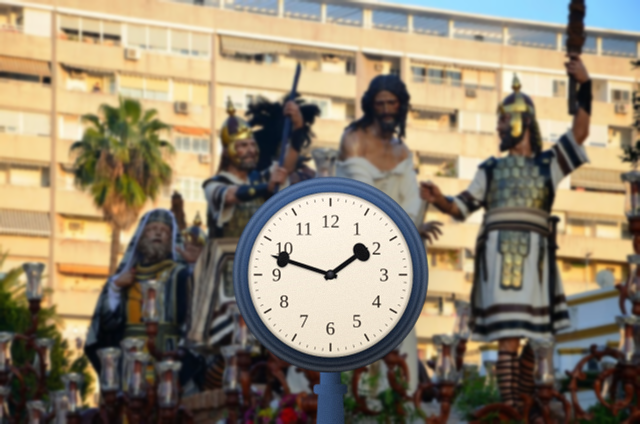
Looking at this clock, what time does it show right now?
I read 1:48
